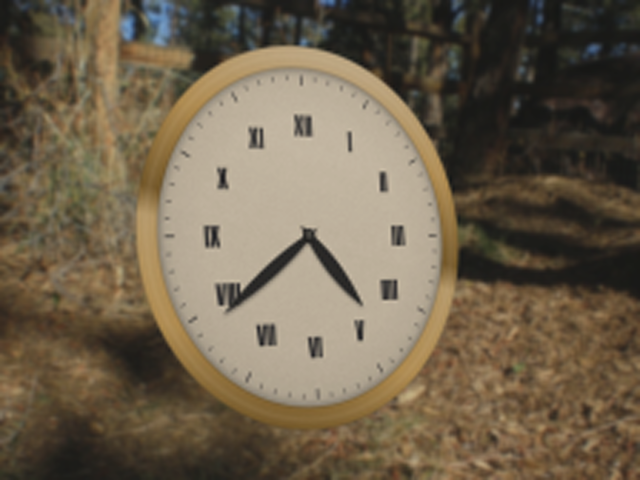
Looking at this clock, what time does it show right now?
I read 4:39
